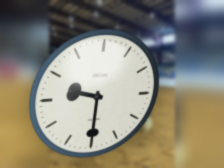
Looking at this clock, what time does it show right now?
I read 9:30
